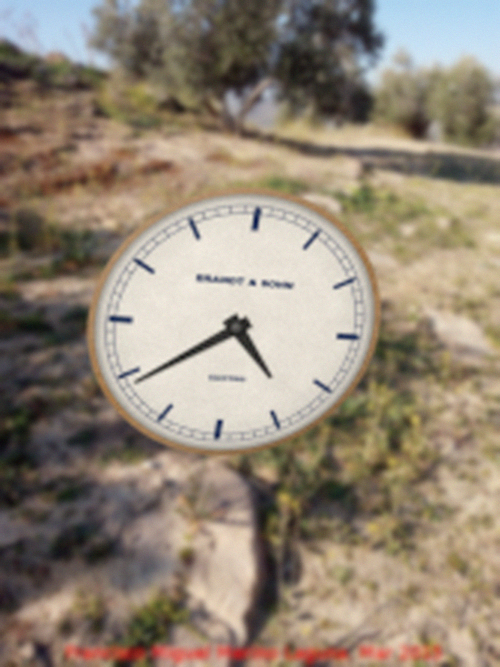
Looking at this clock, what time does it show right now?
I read 4:39
